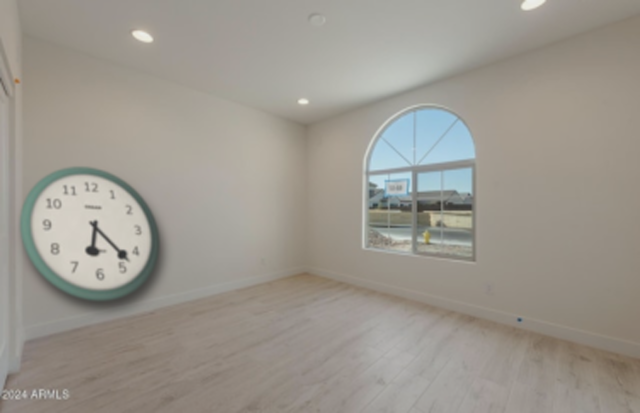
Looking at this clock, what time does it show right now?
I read 6:23
